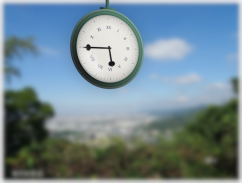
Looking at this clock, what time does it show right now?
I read 5:45
